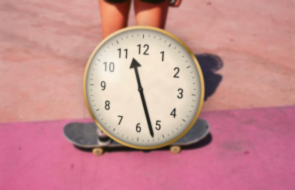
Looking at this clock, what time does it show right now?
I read 11:27
